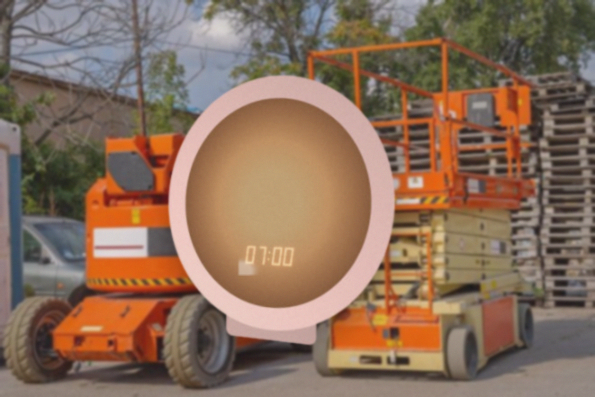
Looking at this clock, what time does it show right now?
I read 7:00
